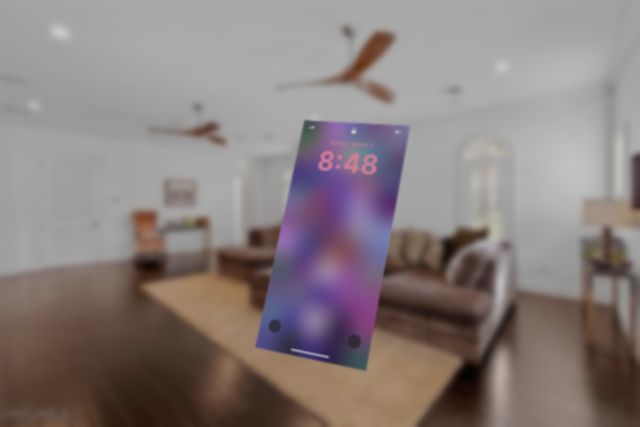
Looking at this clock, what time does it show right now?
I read 8:48
